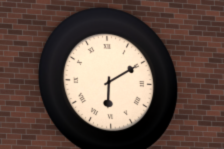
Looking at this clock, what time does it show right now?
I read 6:10
